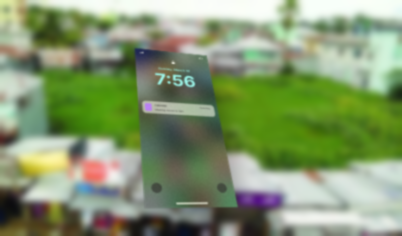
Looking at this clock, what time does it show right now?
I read 7:56
